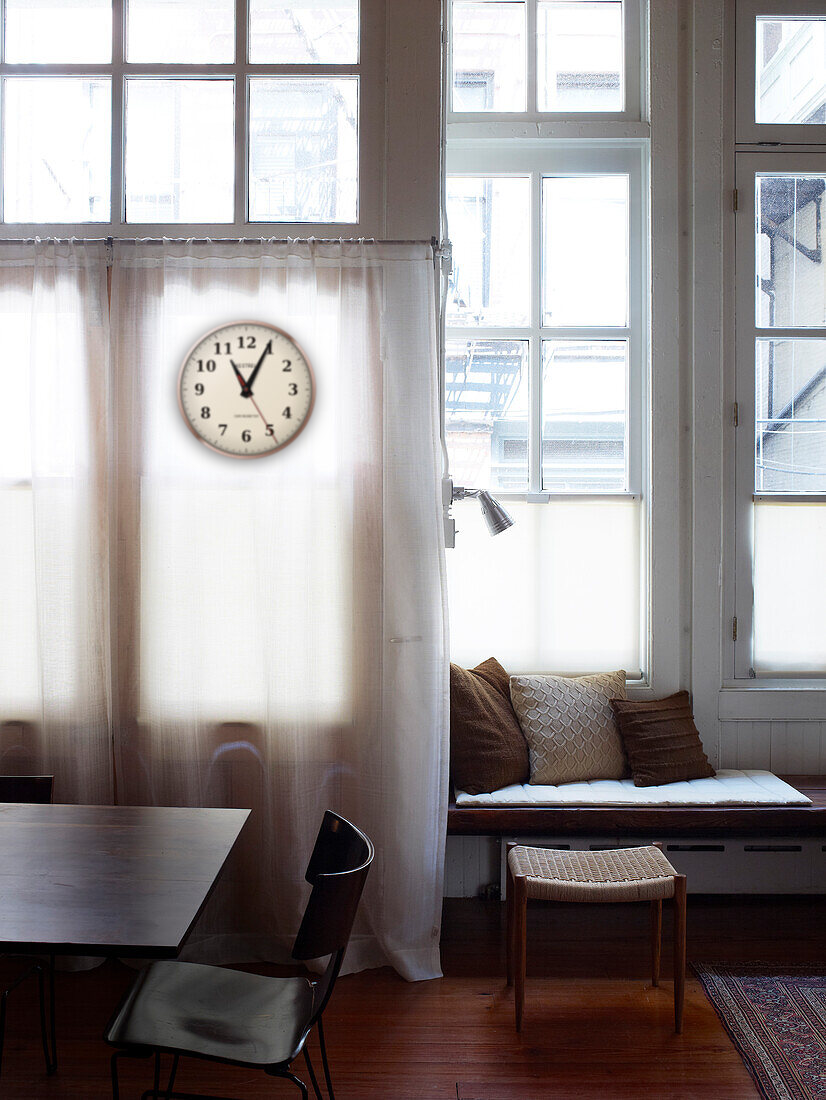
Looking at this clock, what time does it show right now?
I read 11:04:25
